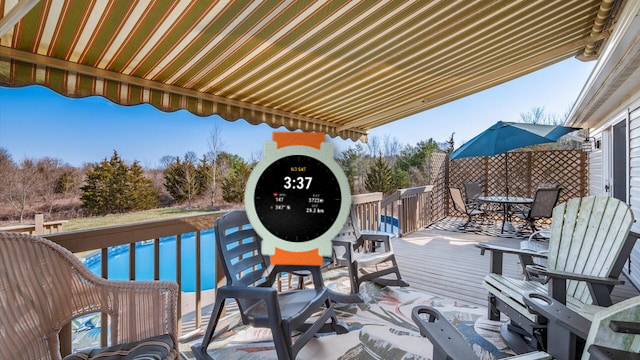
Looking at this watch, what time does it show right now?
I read 3:37
